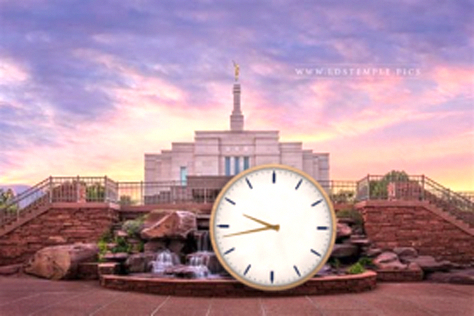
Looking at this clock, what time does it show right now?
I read 9:43
